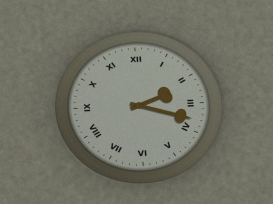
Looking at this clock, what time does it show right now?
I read 2:18
